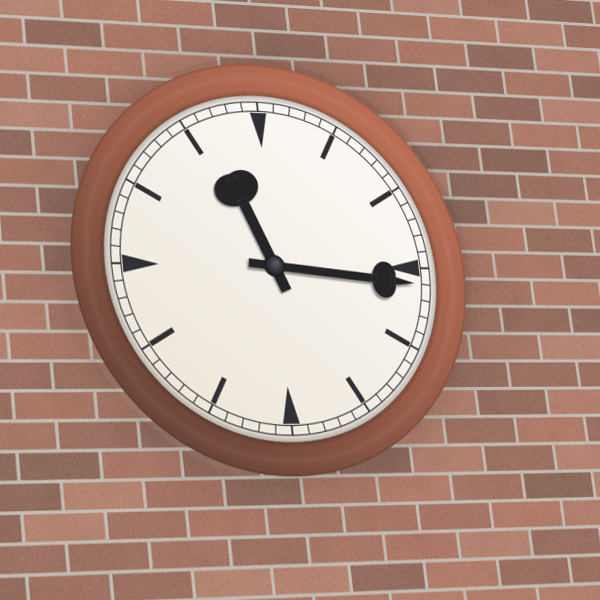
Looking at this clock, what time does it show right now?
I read 11:16
